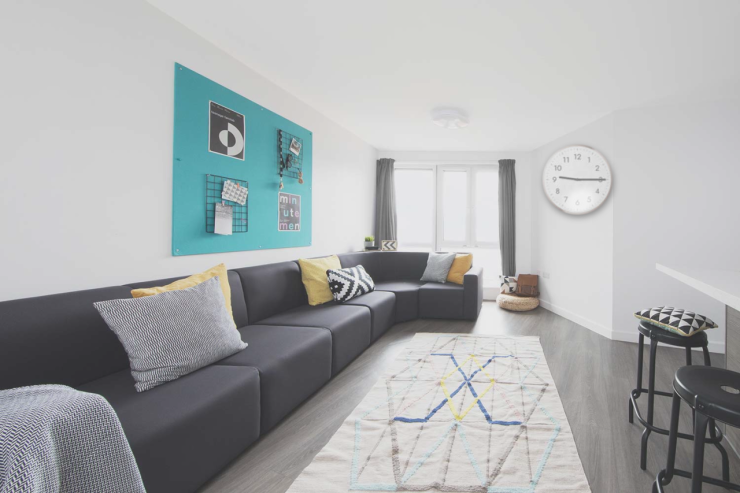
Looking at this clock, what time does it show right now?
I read 9:15
